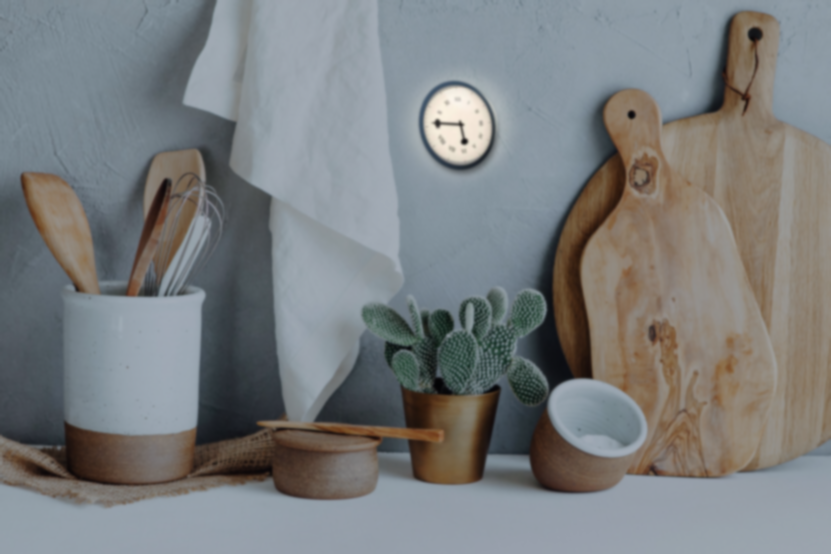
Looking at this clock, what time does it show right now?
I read 5:46
